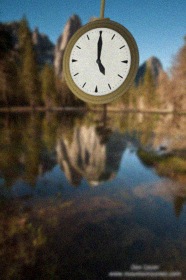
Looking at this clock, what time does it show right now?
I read 5:00
